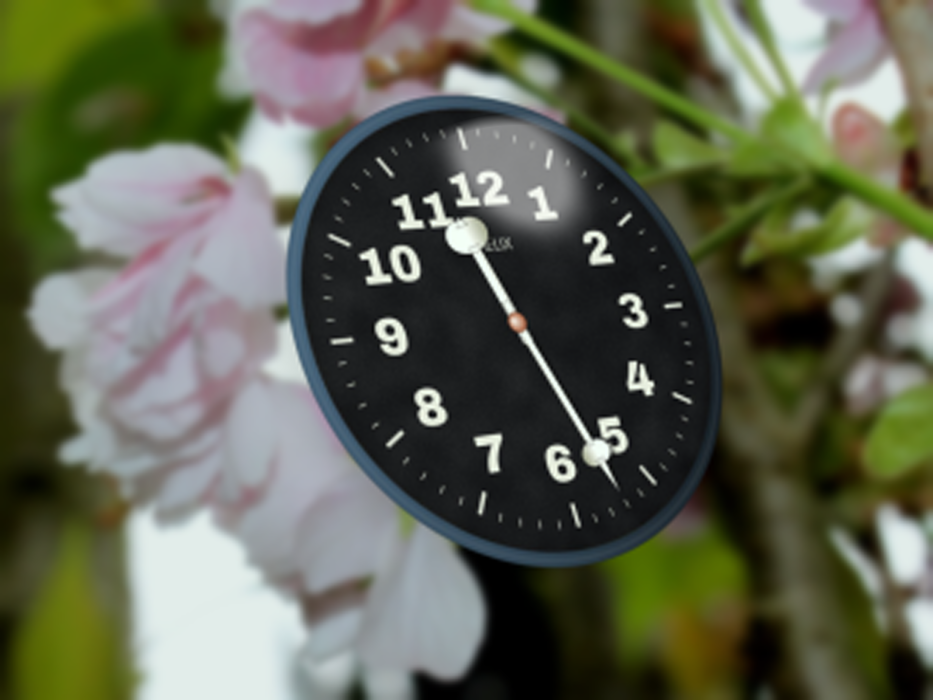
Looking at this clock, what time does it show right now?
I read 11:27
